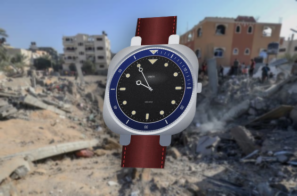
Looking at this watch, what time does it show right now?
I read 9:55
